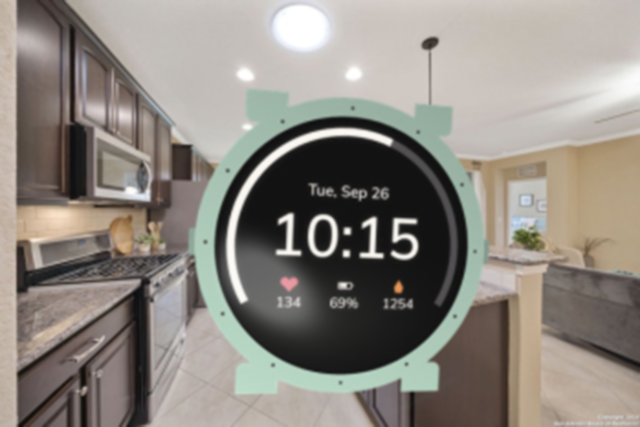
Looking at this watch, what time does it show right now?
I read 10:15
